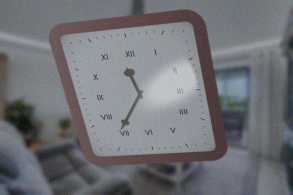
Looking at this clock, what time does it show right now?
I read 11:36
